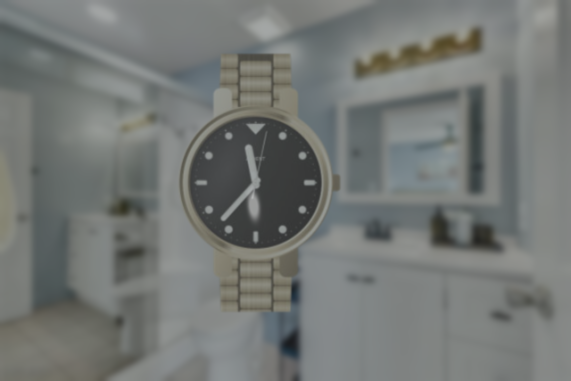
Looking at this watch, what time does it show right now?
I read 11:37:02
